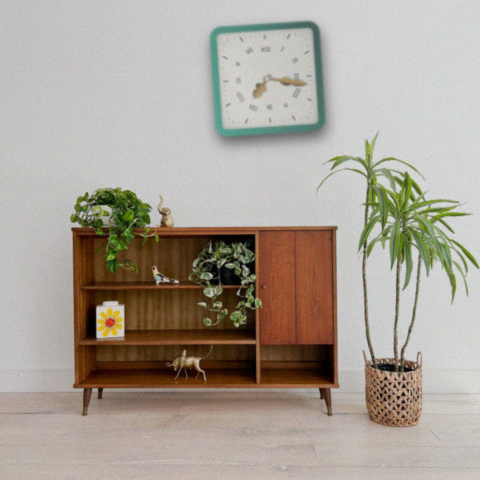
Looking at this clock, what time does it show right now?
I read 7:17
